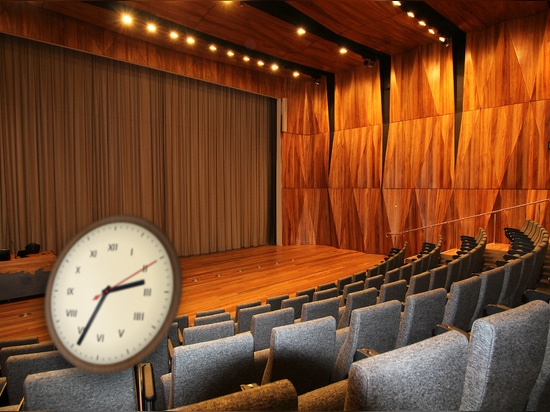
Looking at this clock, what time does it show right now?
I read 2:34:10
